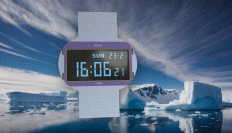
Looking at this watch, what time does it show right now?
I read 16:06:21
